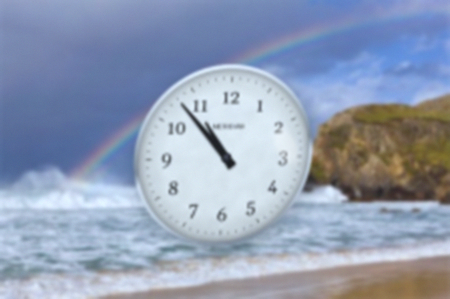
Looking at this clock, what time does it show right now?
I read 10:53
